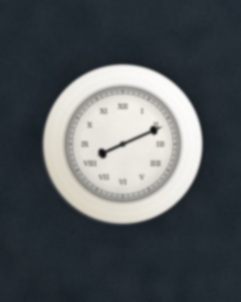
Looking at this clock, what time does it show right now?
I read 8:11
